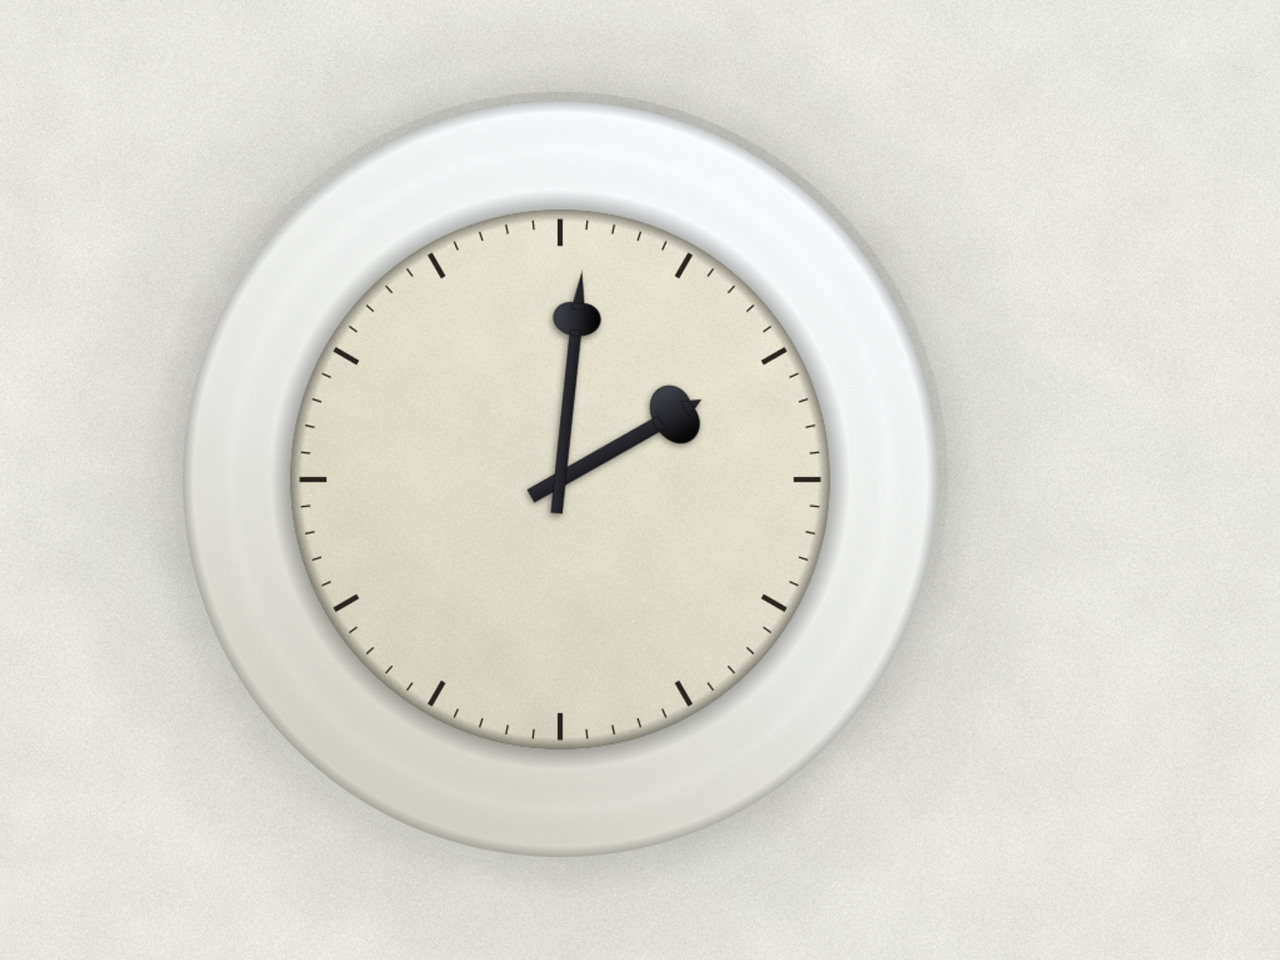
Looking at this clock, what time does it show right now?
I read 2:01
